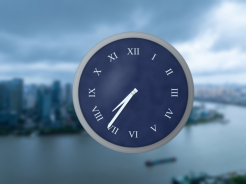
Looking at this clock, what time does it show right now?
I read 7:36
